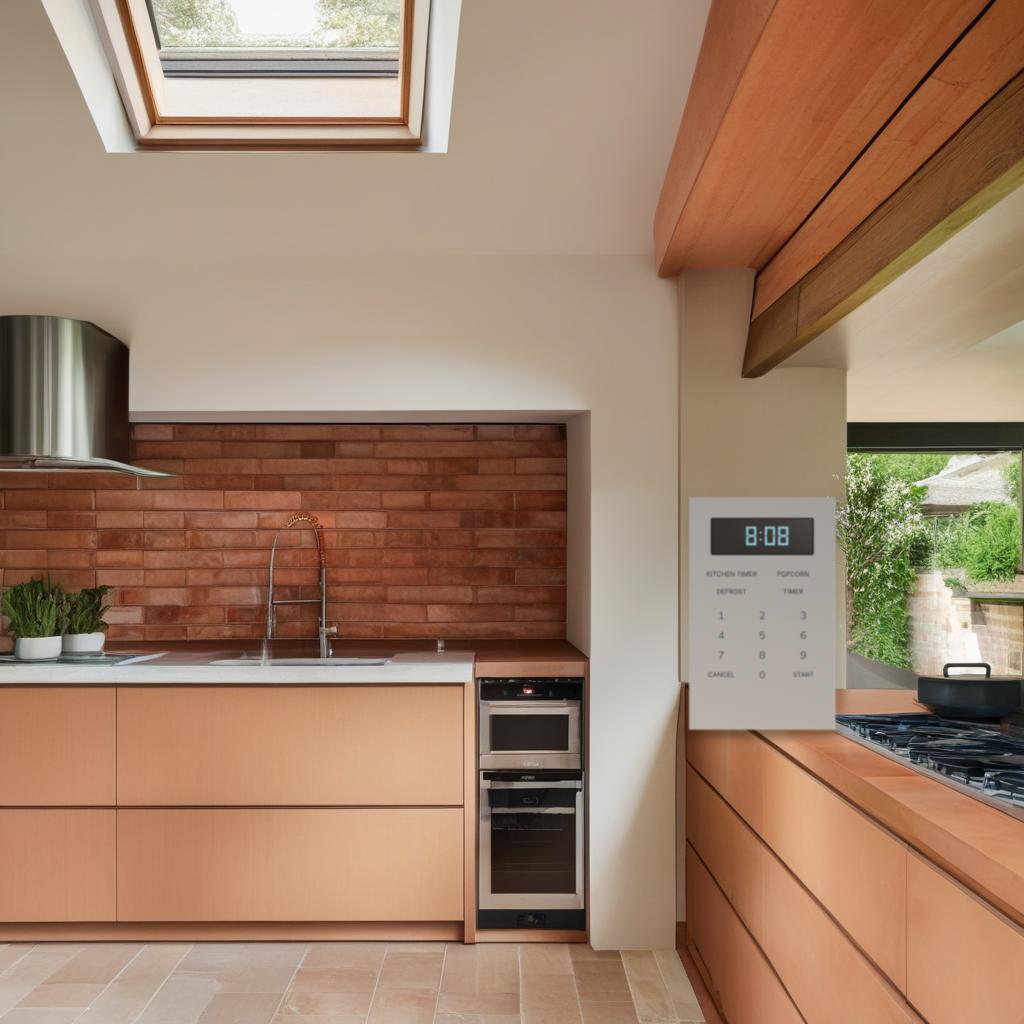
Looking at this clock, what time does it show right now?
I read 8:08
